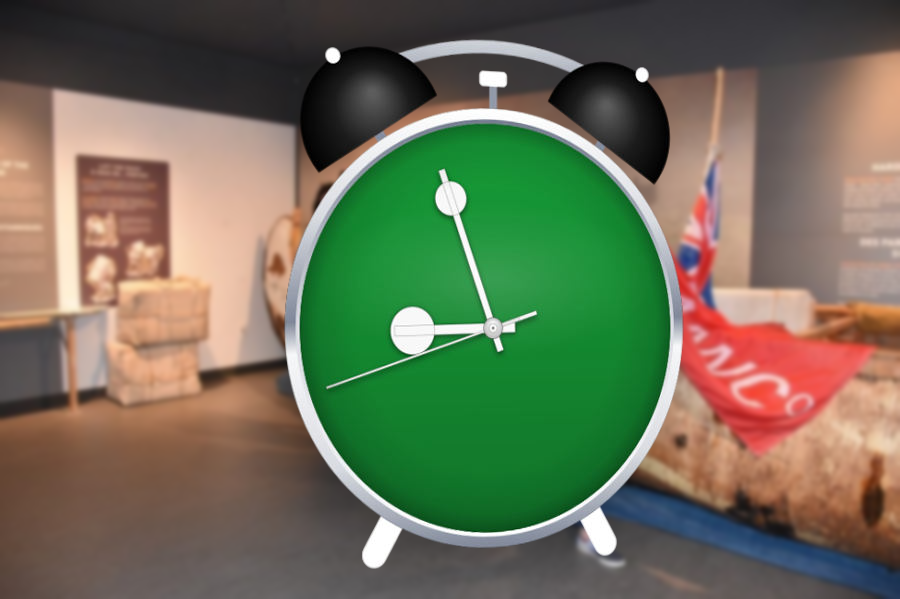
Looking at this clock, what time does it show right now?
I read 8:56:42
